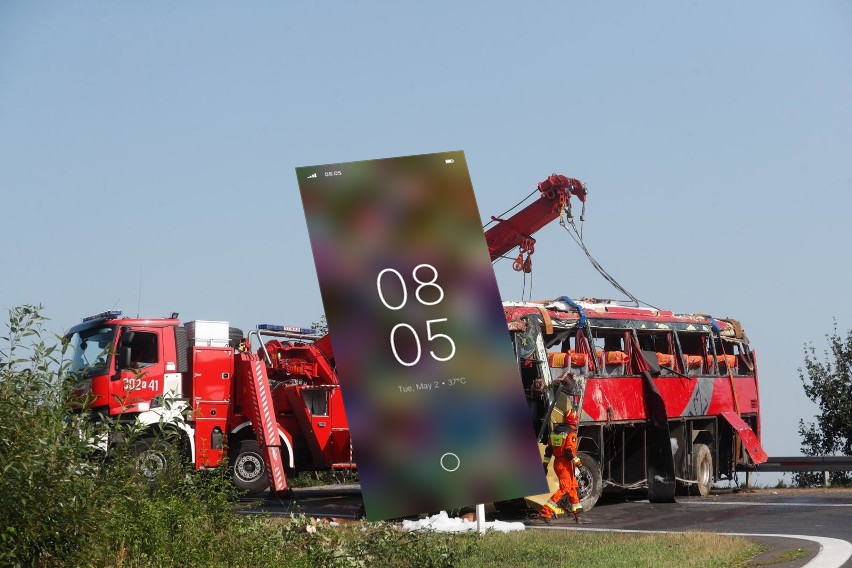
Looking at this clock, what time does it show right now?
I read 8:05
